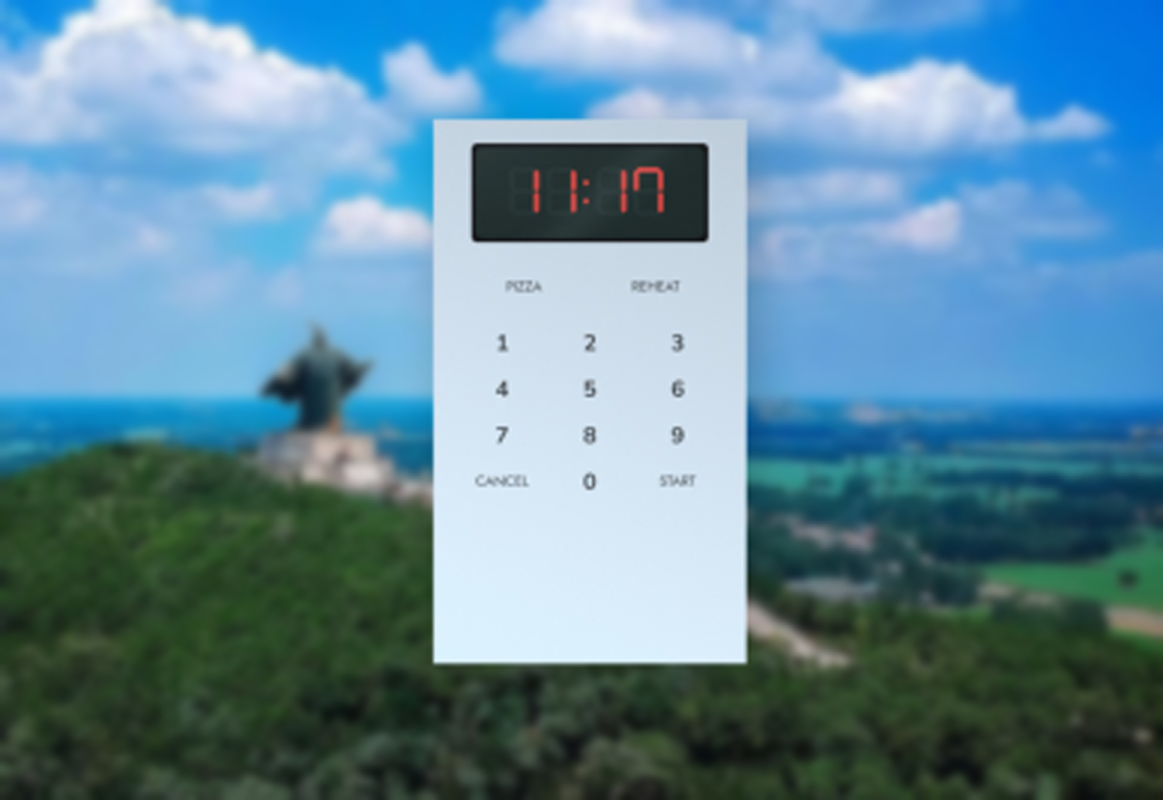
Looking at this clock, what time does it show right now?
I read 11:17
